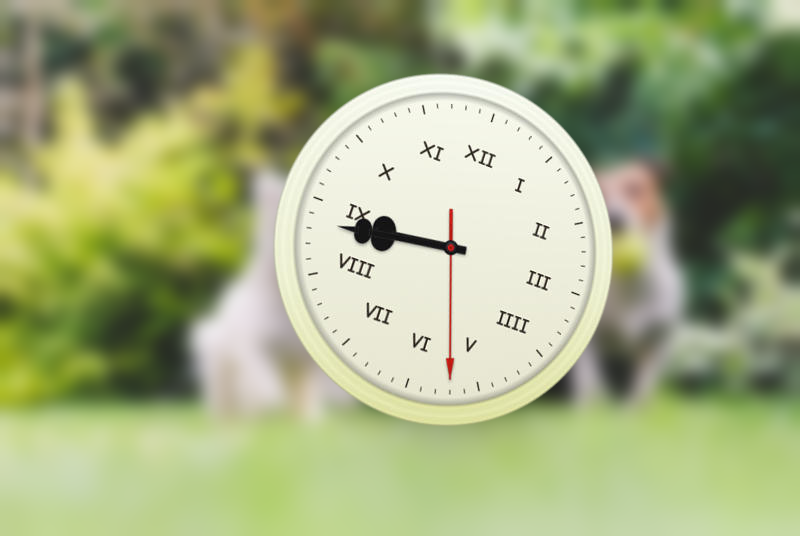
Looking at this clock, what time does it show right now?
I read 8:43:27
